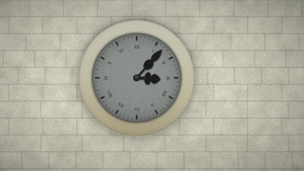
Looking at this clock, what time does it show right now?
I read 3:07
